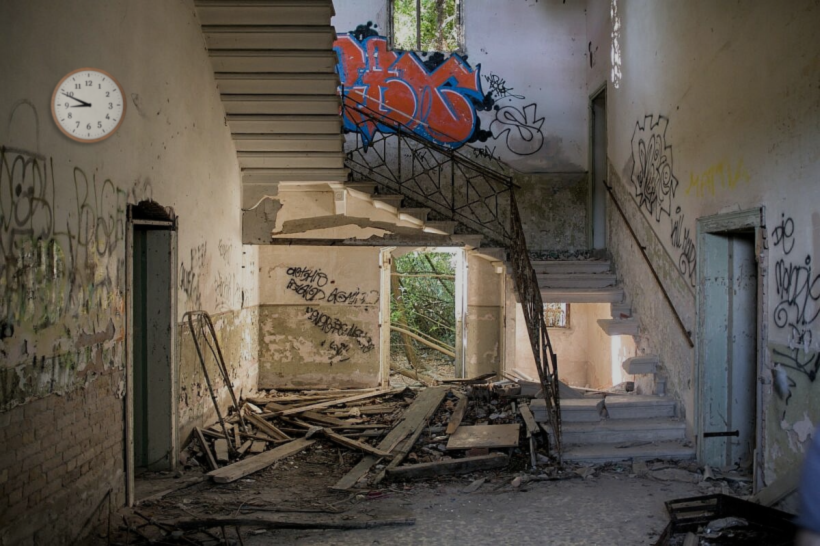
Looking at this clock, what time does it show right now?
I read 8:49
